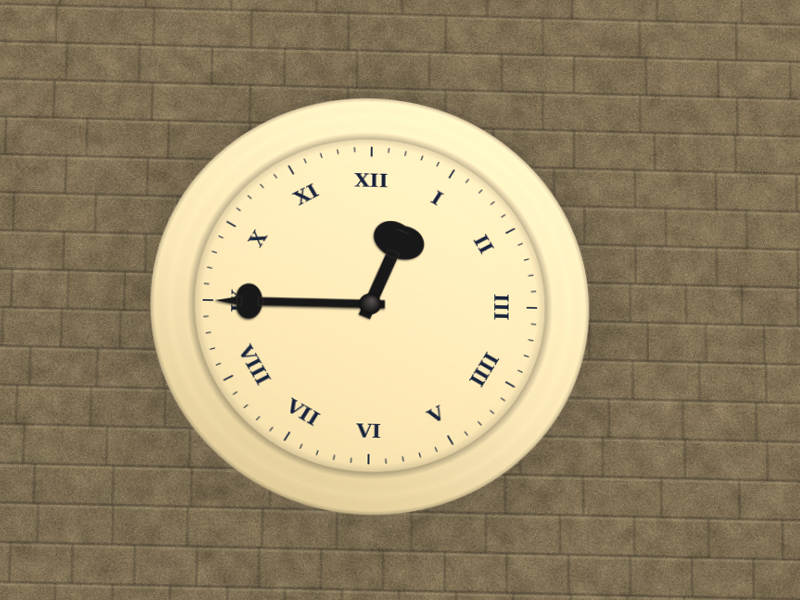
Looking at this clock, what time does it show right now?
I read 12:45
